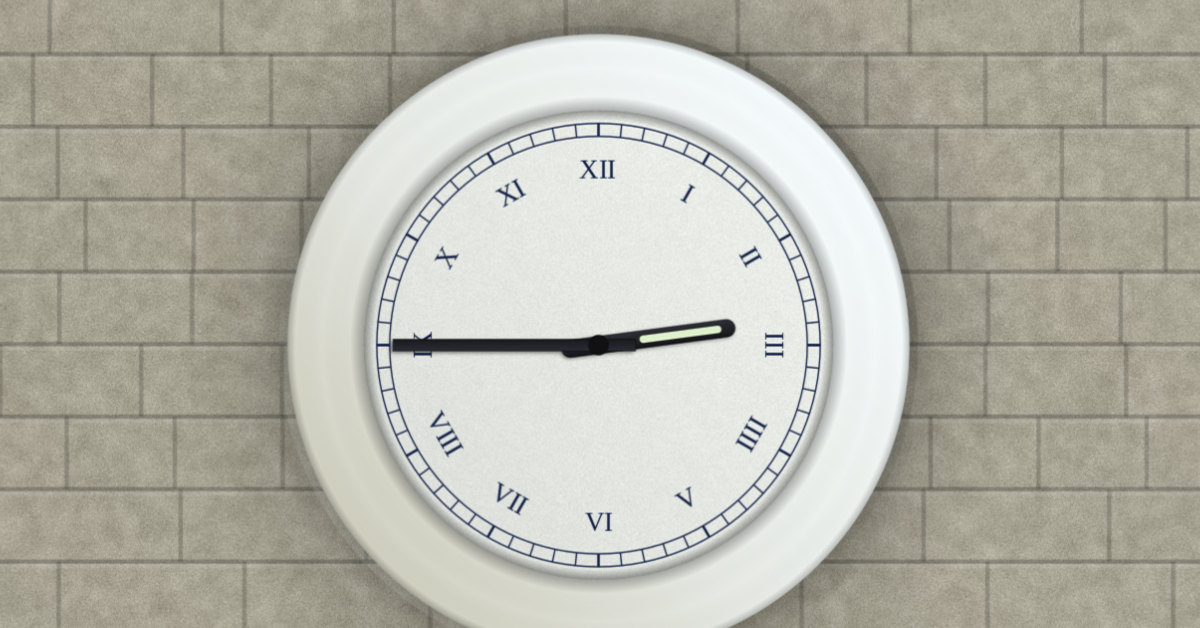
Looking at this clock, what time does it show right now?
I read 2:45
